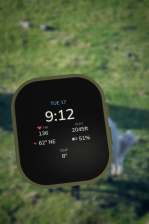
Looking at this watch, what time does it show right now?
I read 9:12
